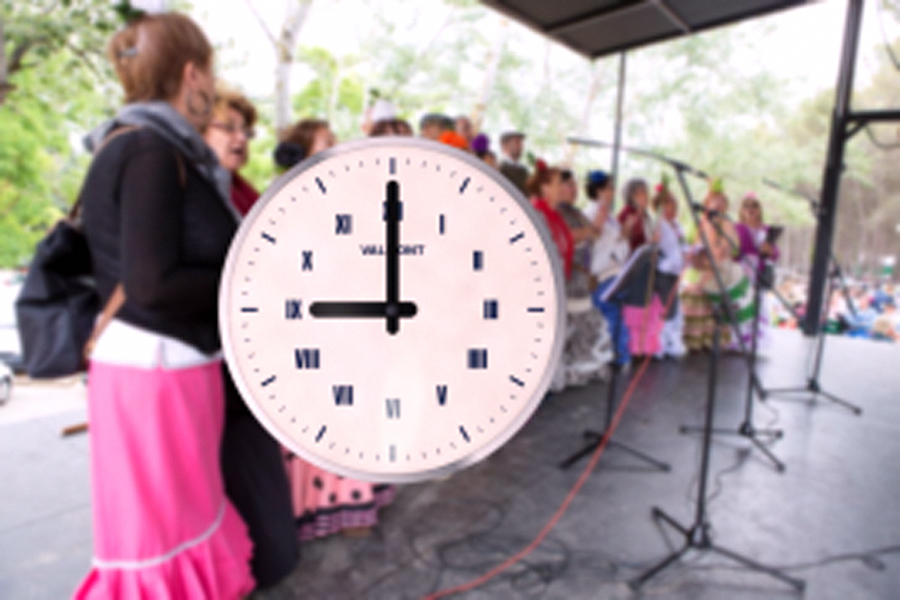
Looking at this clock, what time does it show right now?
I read 9:00
